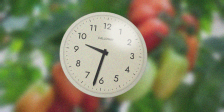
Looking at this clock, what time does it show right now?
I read 9:32
